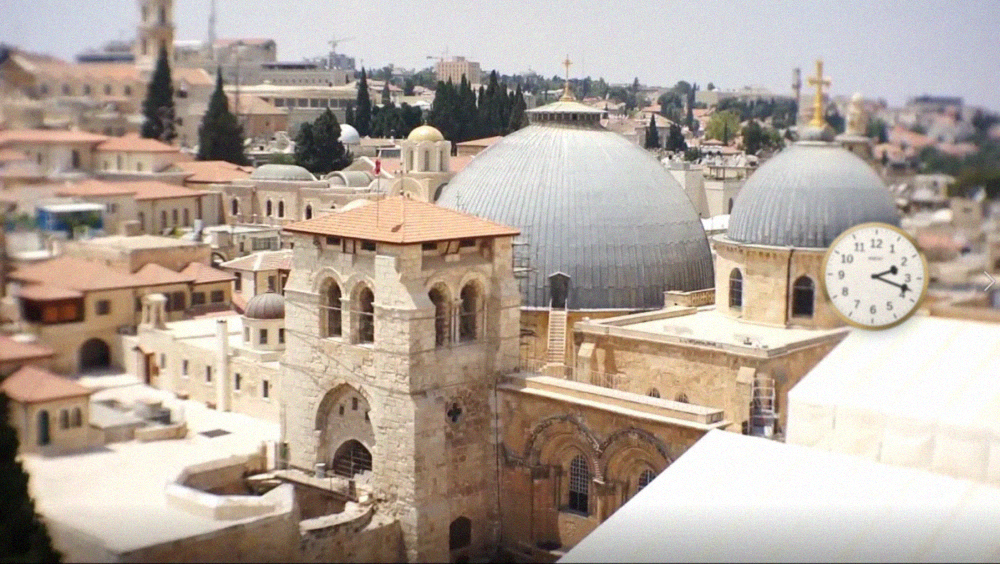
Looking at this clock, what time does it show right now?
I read 2:18
